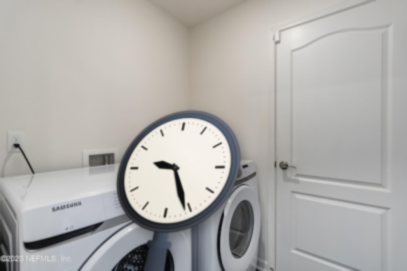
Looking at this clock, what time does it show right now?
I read 9:26
